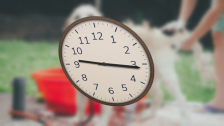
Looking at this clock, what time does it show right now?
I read 9:16
